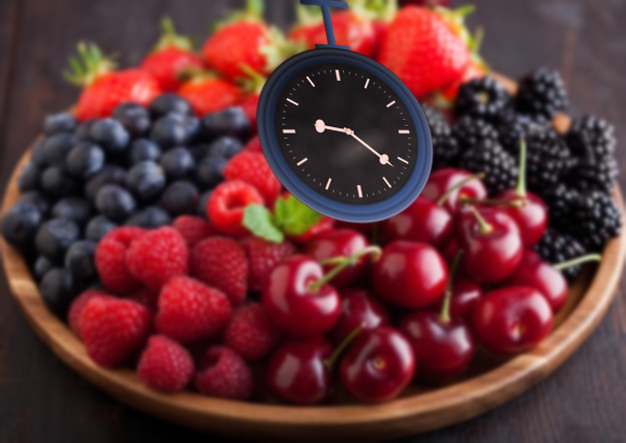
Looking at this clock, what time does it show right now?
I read 9:22
